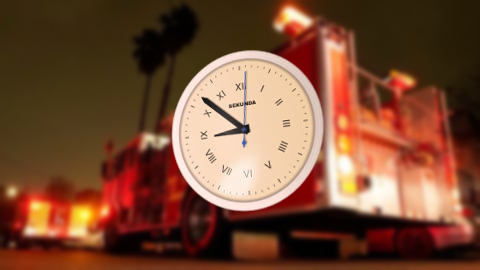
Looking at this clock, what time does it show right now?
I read 8:52:01
